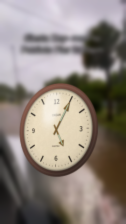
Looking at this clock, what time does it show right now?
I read 5:05
